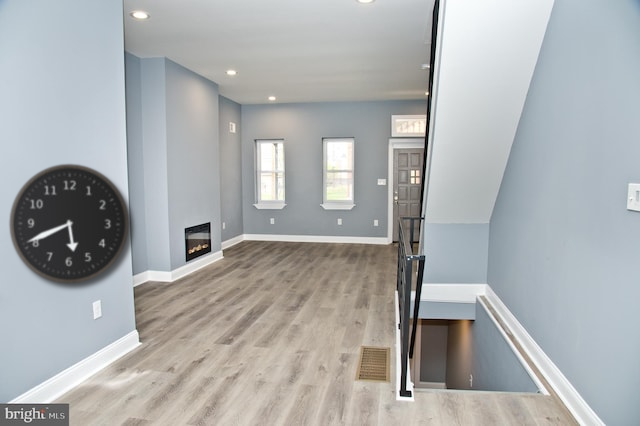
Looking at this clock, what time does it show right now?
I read 5:41
